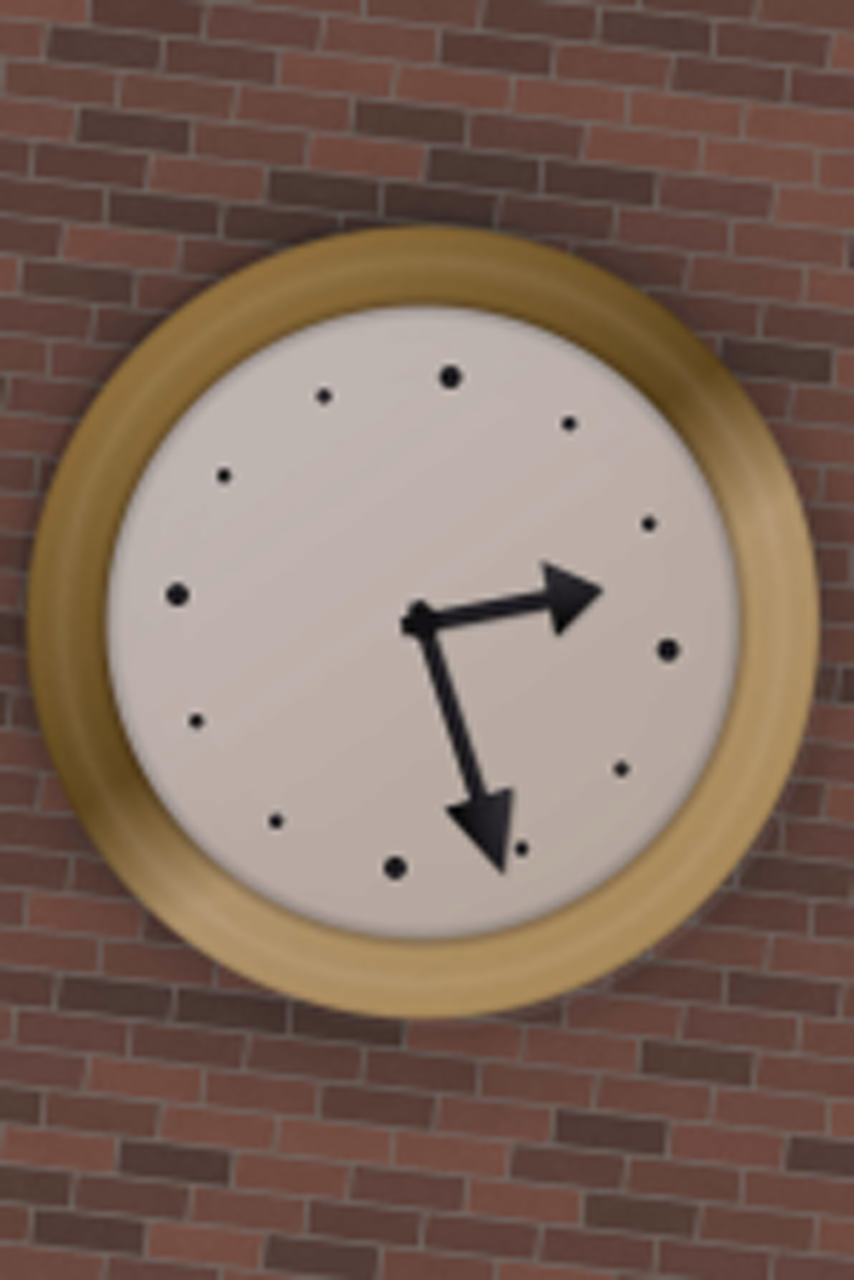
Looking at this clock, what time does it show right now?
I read 2:26
